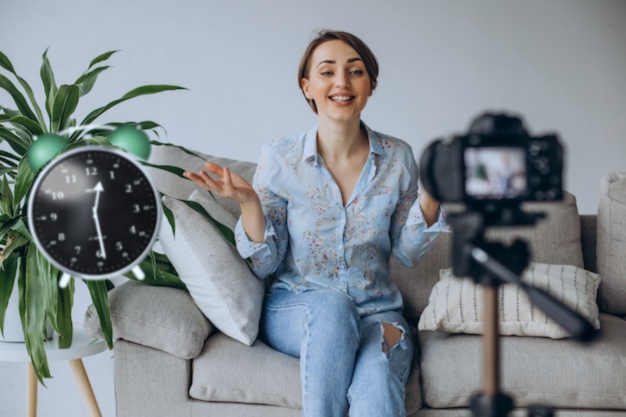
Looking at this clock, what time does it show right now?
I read 12:29
